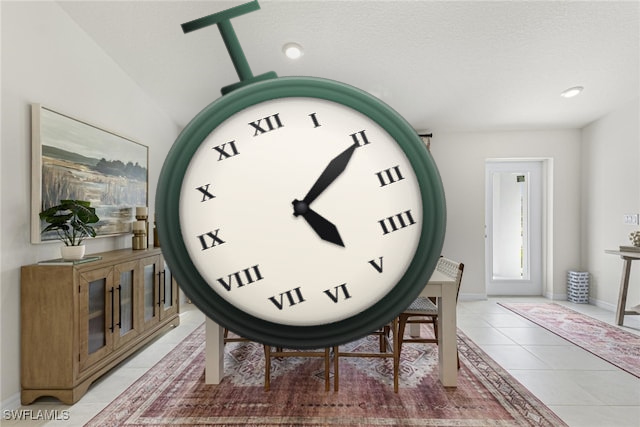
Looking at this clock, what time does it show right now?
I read 5:10
